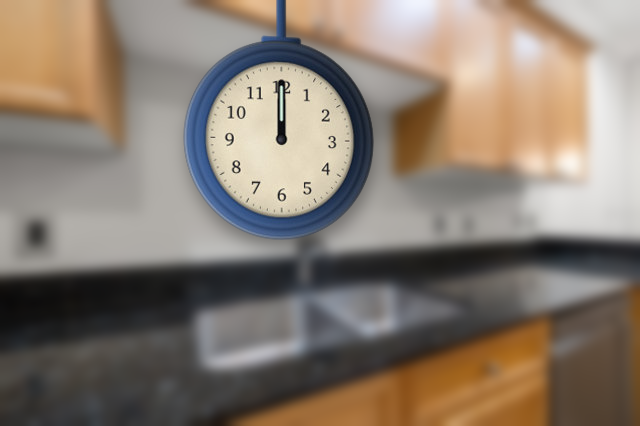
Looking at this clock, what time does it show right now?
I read 12:00
